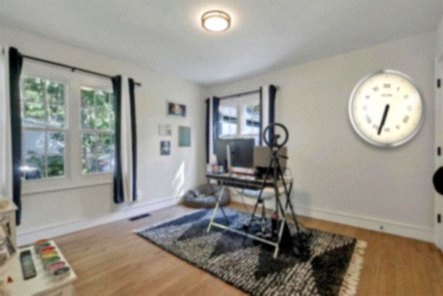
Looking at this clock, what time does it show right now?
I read 6:33
